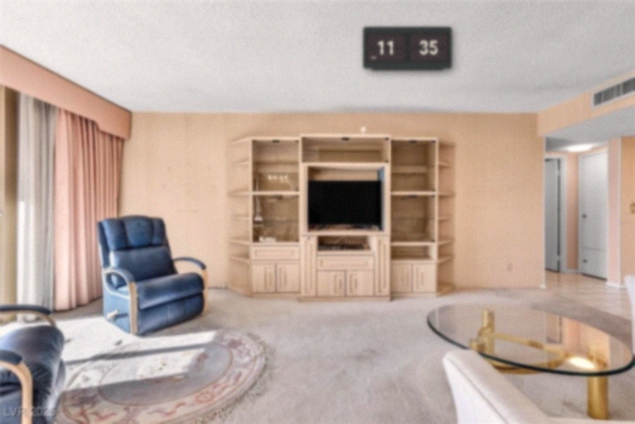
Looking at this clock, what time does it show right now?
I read 11:35
